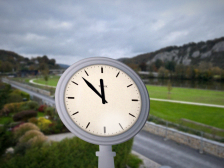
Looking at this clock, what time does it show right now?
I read 11:53
